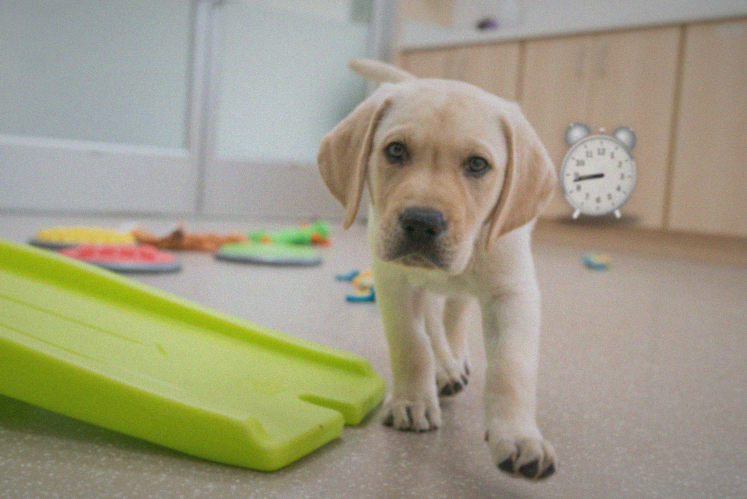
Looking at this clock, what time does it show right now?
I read 8:43
